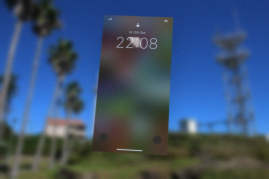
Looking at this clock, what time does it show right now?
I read 22:08
